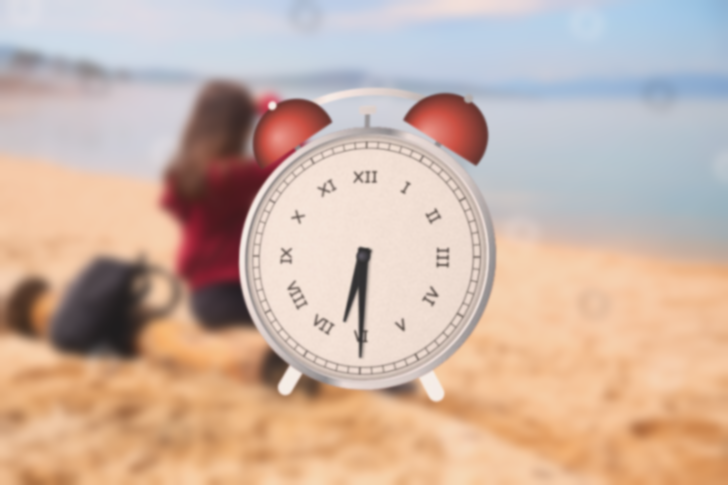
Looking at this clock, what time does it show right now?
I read 6:30
